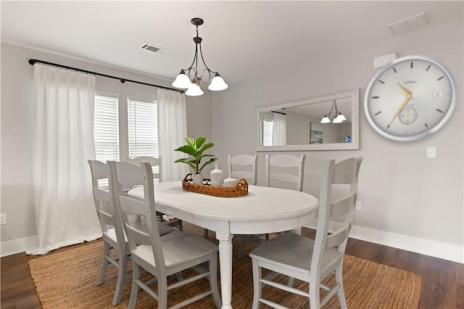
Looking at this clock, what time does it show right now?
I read 10:35
